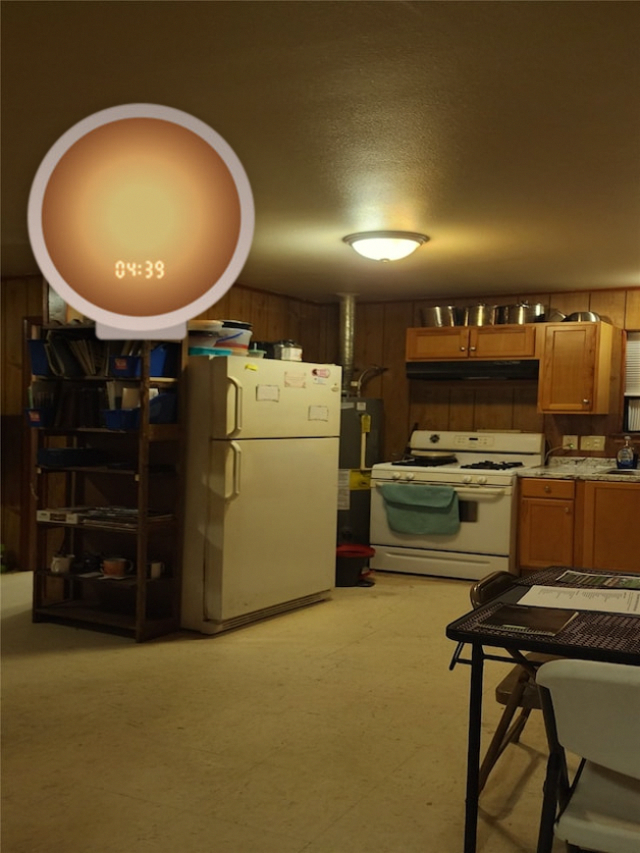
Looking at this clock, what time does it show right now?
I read 4:39
